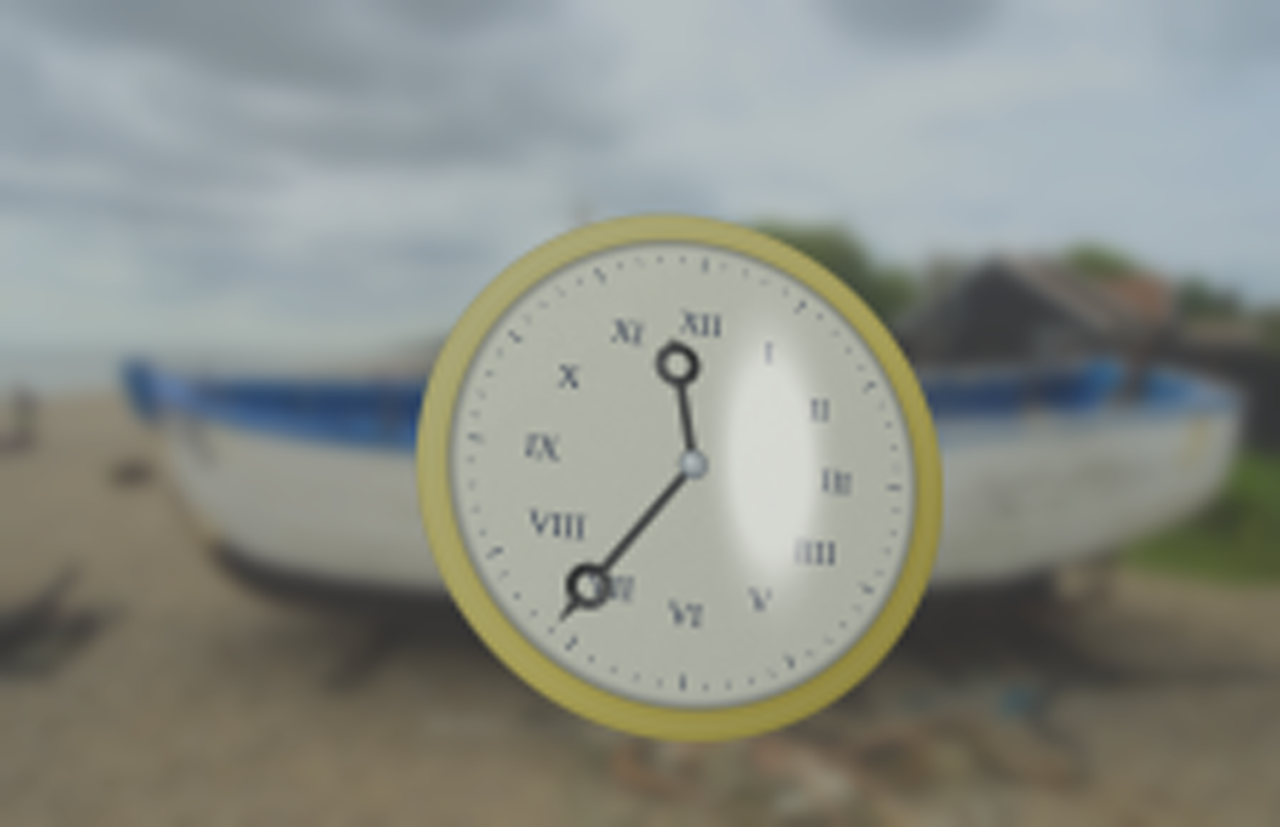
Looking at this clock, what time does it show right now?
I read 11:36
